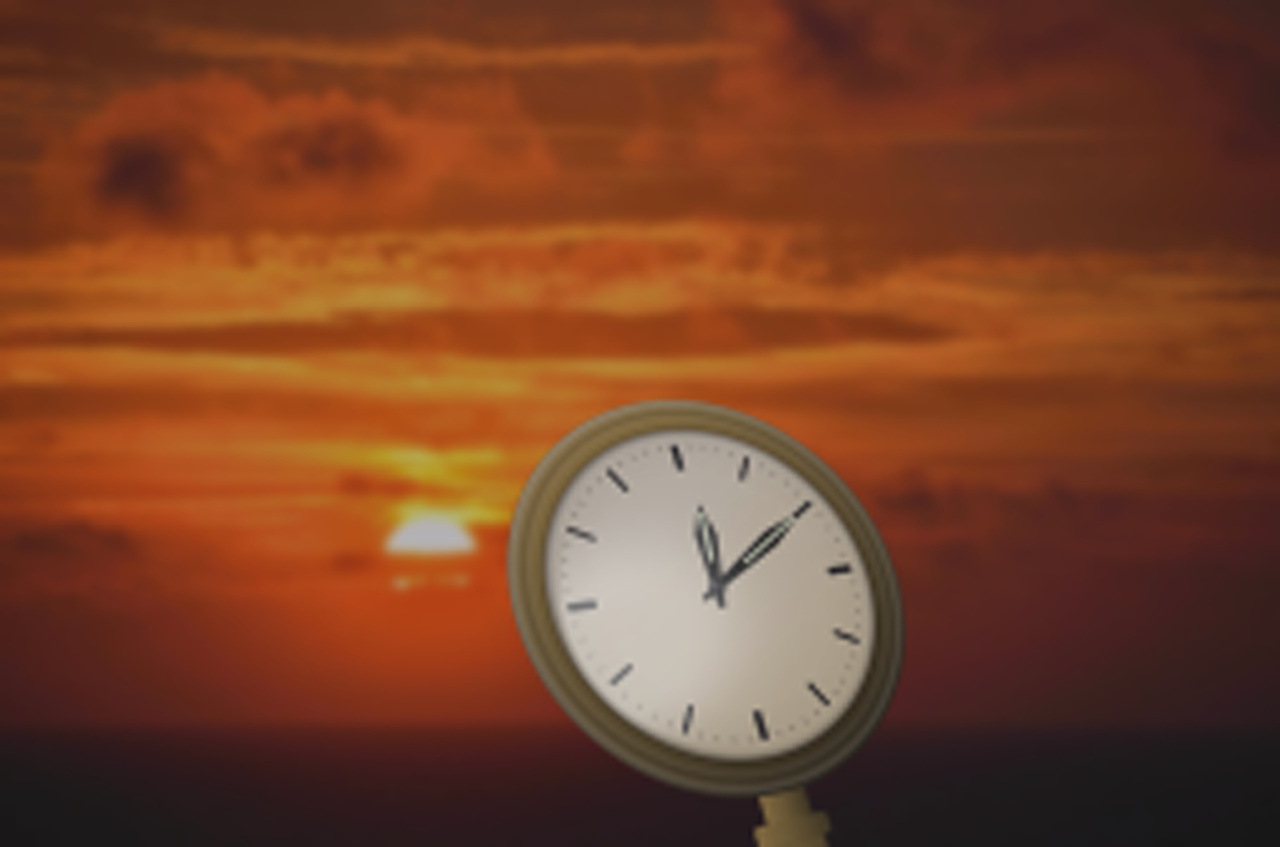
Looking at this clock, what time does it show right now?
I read 12:10
